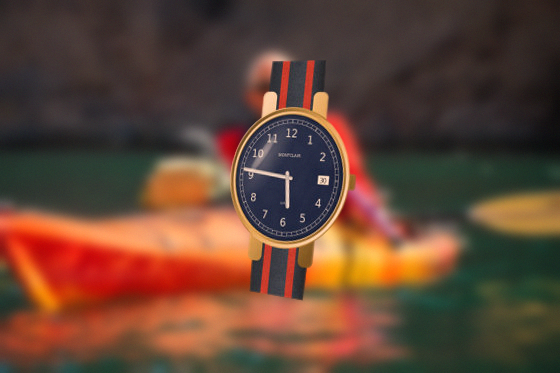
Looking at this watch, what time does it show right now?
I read 5:46
